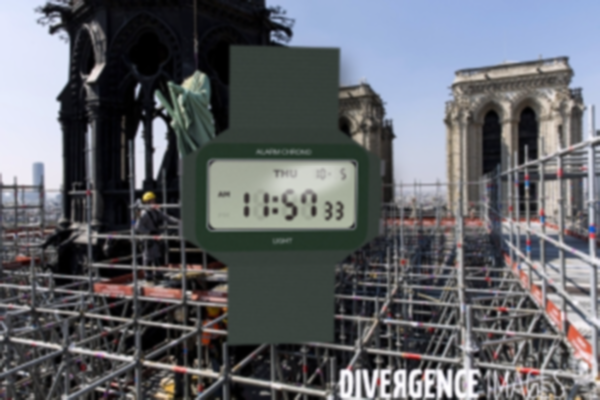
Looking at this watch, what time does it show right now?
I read 11:57:33
